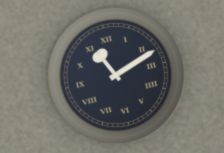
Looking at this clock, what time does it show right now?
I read 11:12
